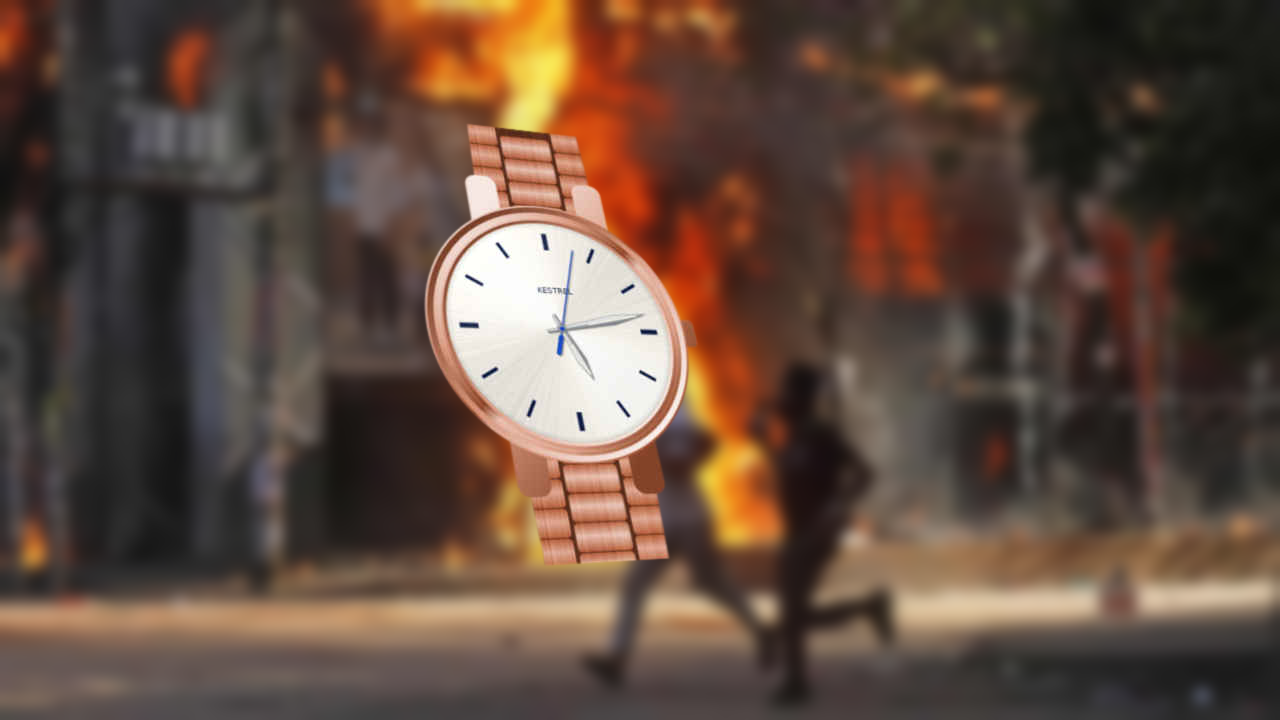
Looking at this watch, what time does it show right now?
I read 5:13:03
